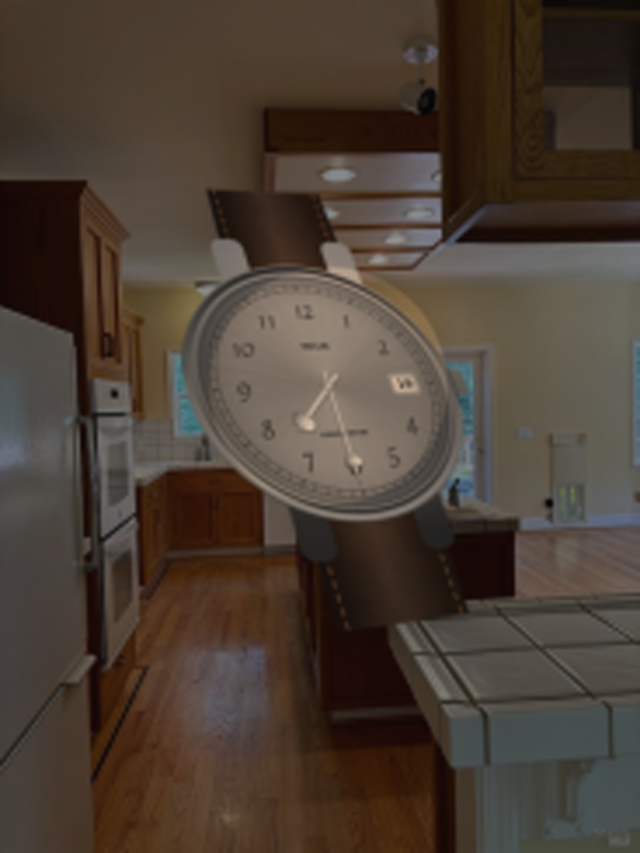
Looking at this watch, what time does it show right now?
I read 7:30
